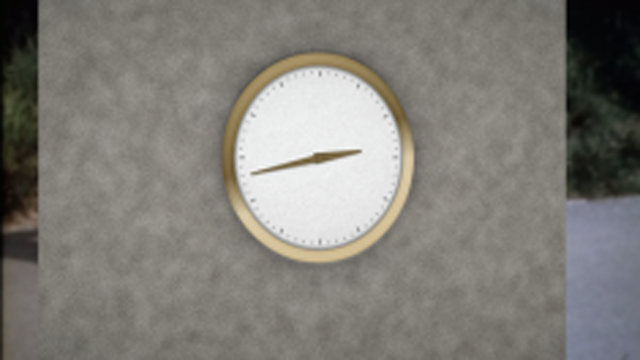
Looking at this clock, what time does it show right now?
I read 2:43
